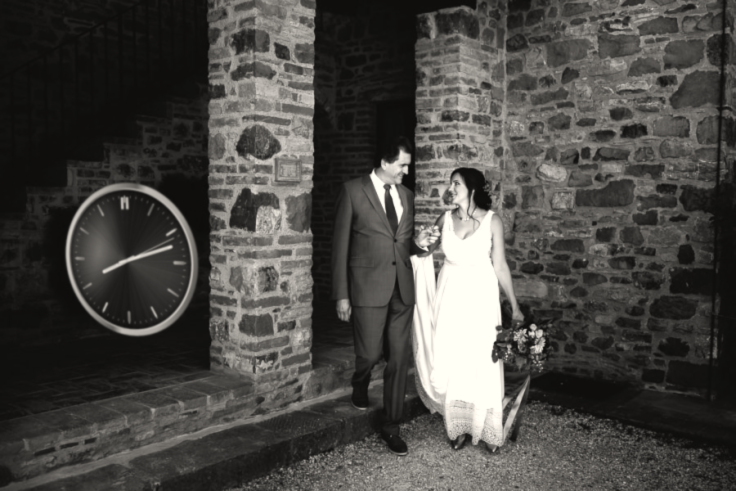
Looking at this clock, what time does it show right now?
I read 8:12:11
